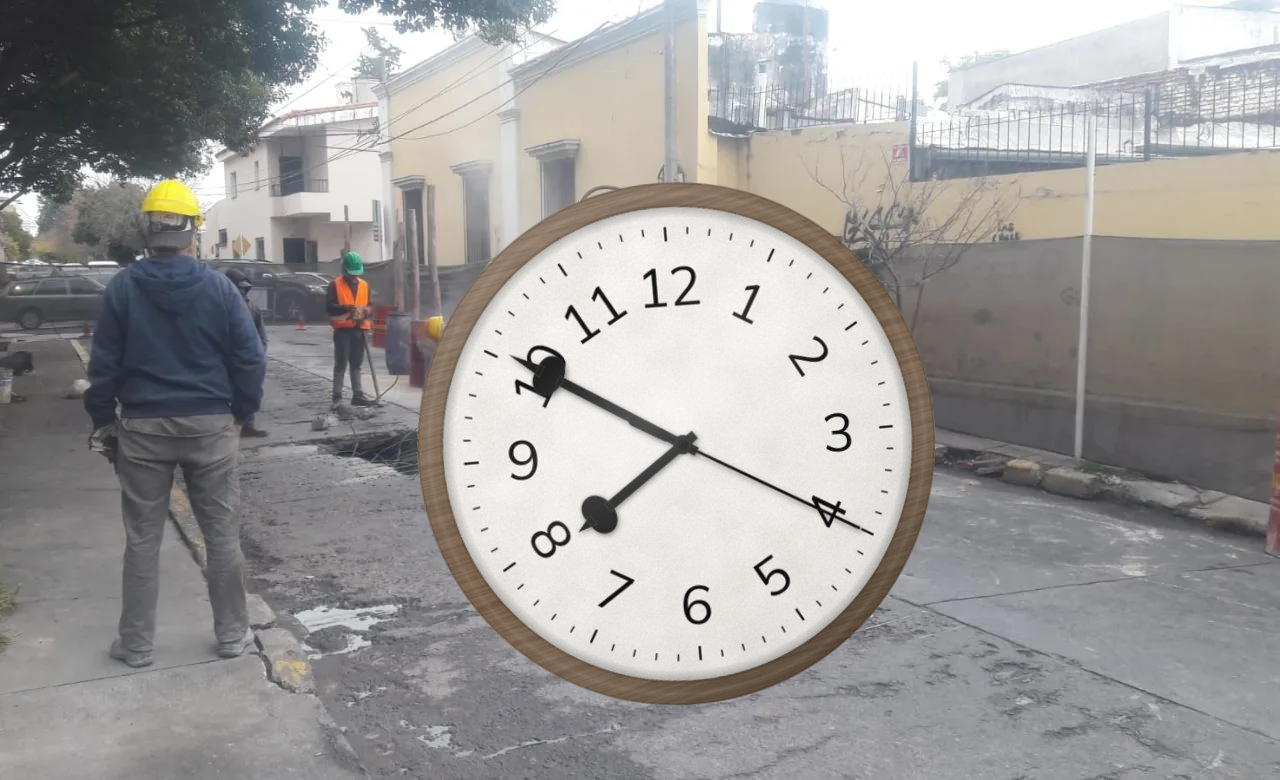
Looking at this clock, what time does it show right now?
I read 7:50:20
